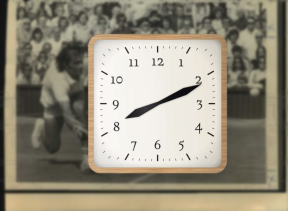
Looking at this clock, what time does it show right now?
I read 8:11
